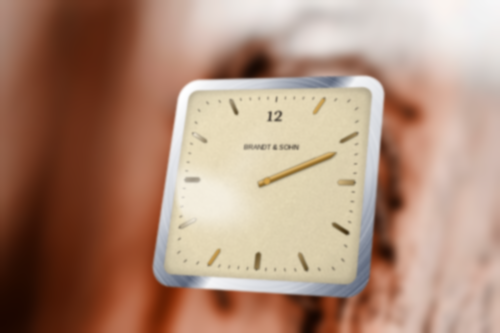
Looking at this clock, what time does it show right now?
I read 2:11
